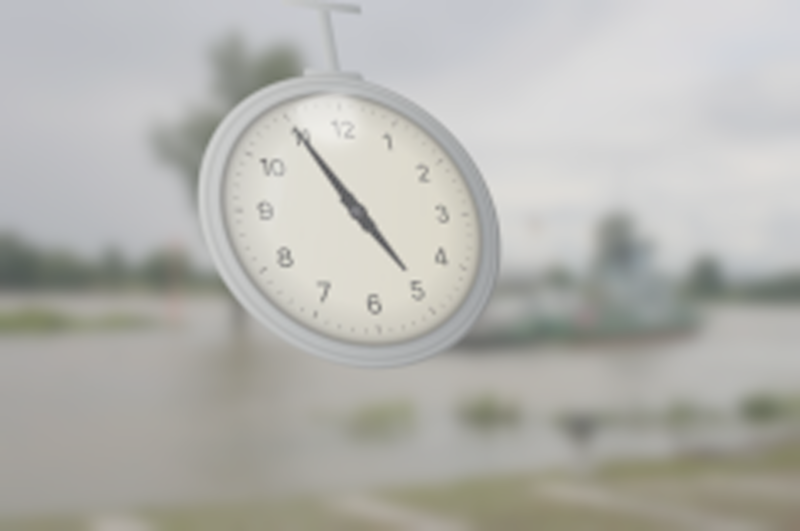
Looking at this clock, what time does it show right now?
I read 4:55
